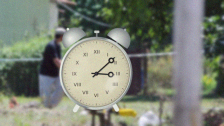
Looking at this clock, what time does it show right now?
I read 3:08
